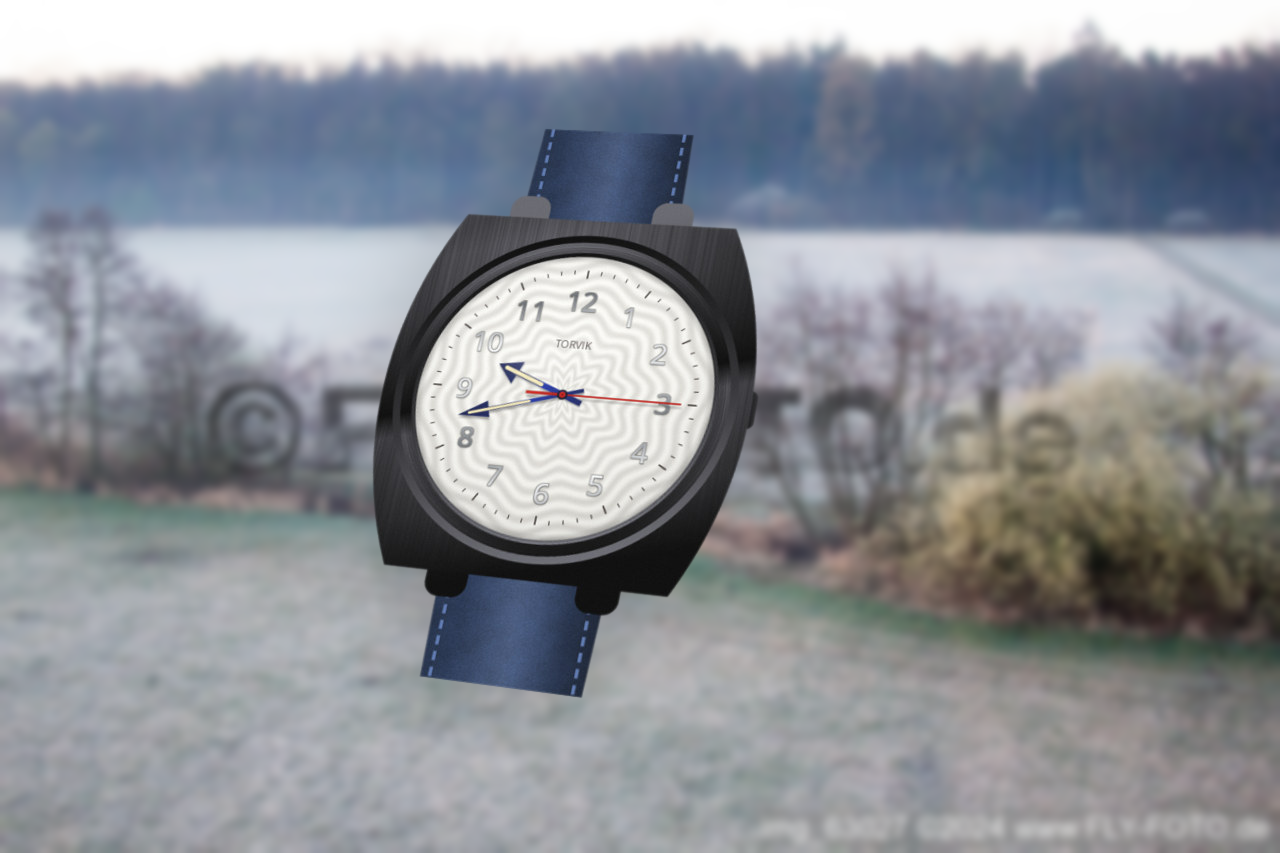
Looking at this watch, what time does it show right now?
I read 9:42:15
